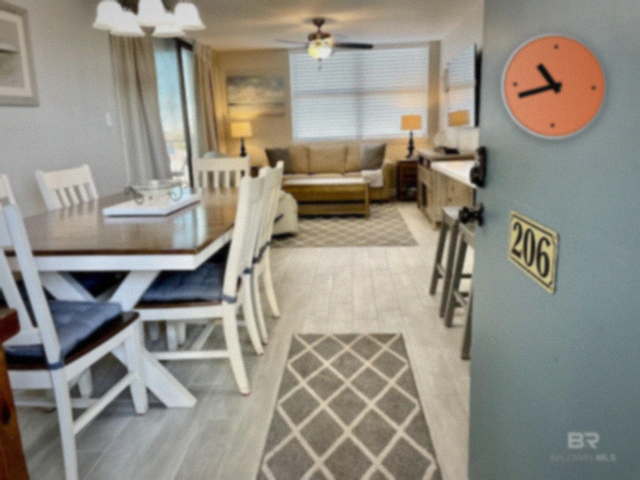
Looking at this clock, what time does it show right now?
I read 10:42
